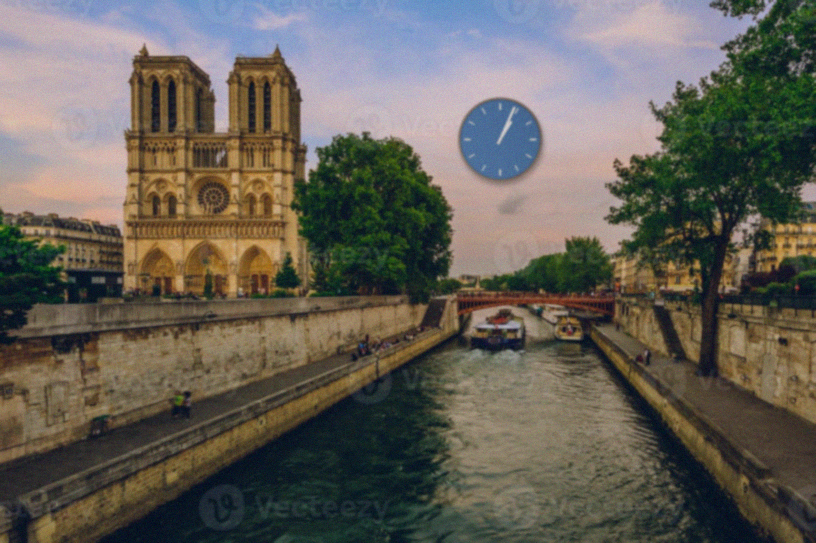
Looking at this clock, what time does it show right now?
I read 1:04
